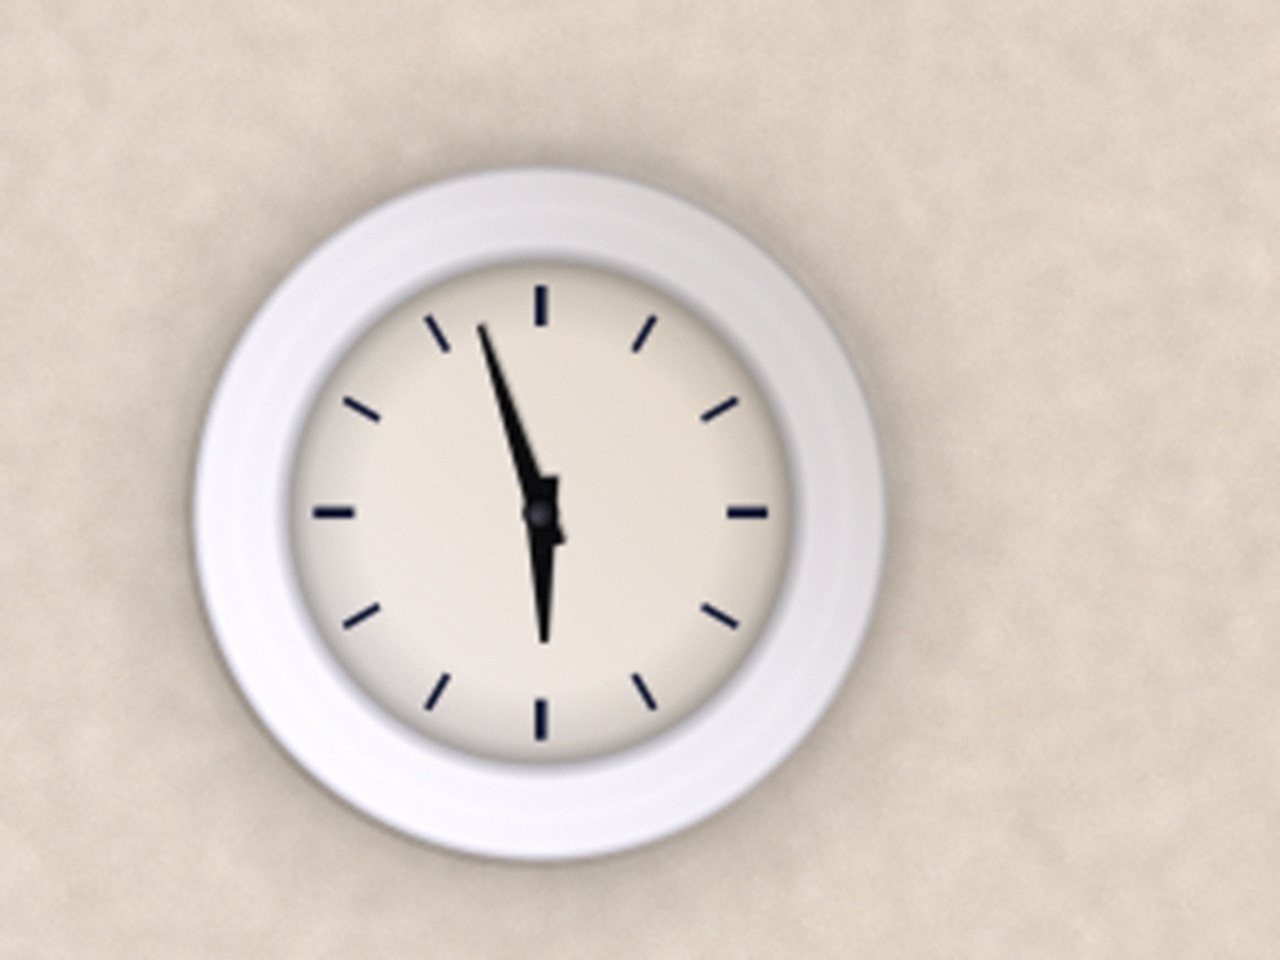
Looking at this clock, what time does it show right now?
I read 5:57
